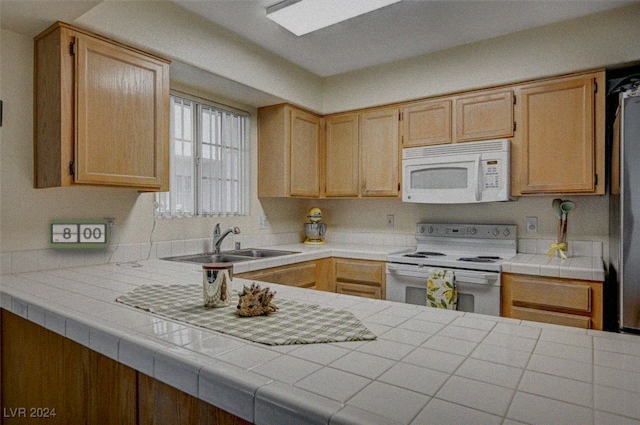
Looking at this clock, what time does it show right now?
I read 8:00
